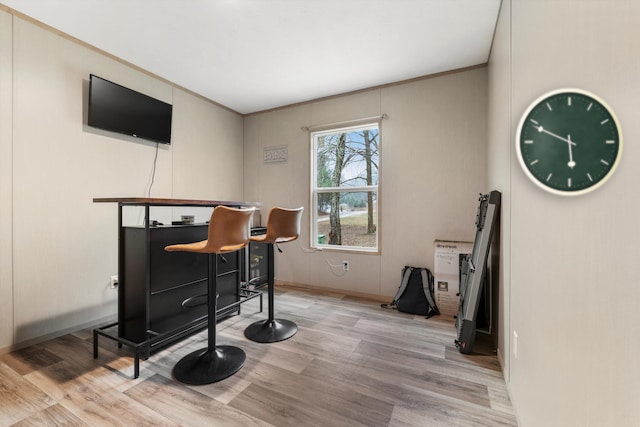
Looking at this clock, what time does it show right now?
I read 5:49
